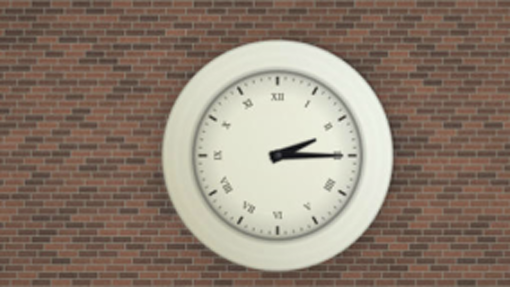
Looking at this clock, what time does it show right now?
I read 2:15
